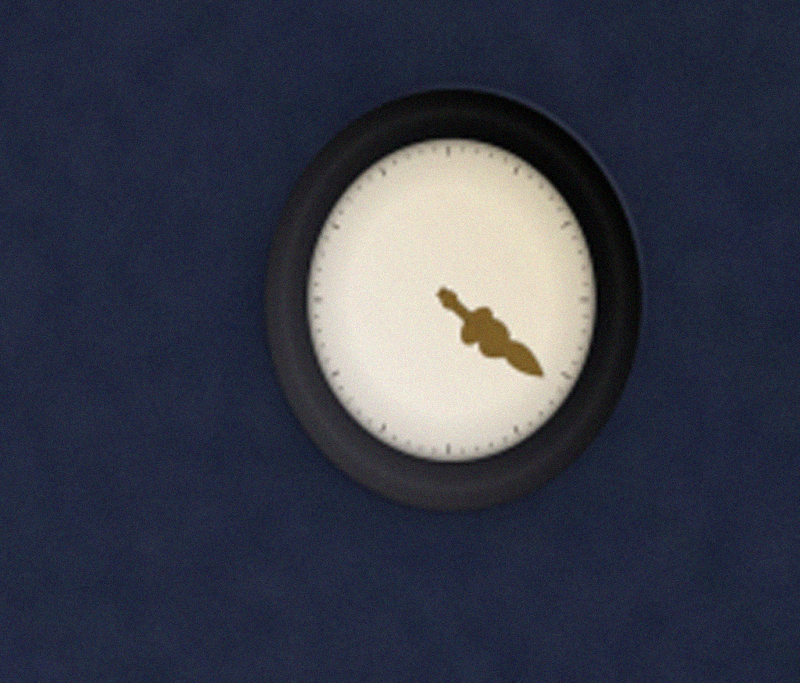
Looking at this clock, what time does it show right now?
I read 4:21
